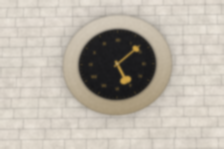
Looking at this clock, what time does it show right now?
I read 5:08
